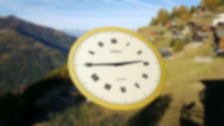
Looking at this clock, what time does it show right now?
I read 2:45
